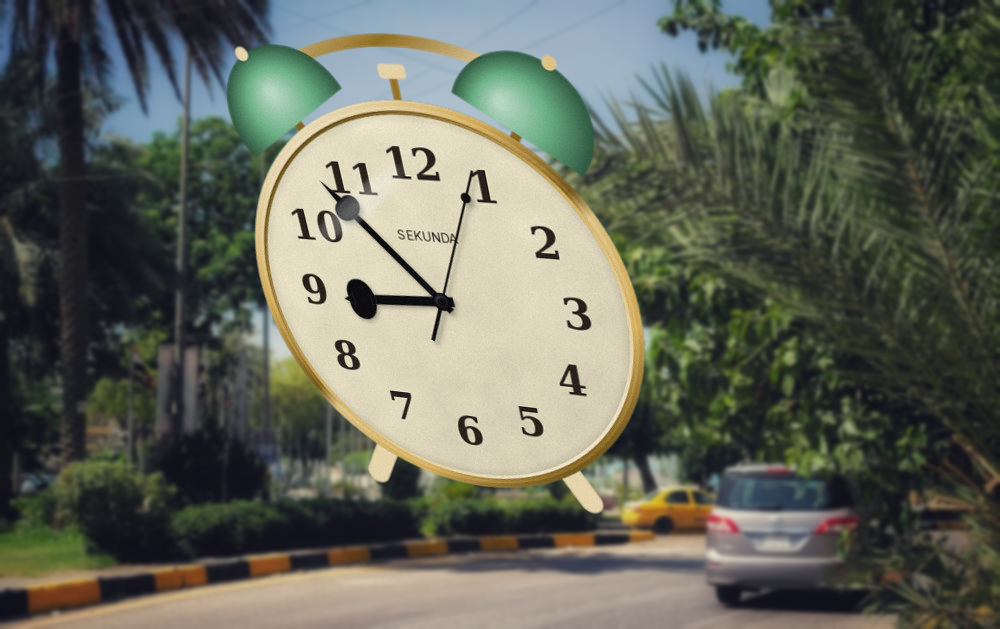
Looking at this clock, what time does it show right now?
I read 8:53:04
